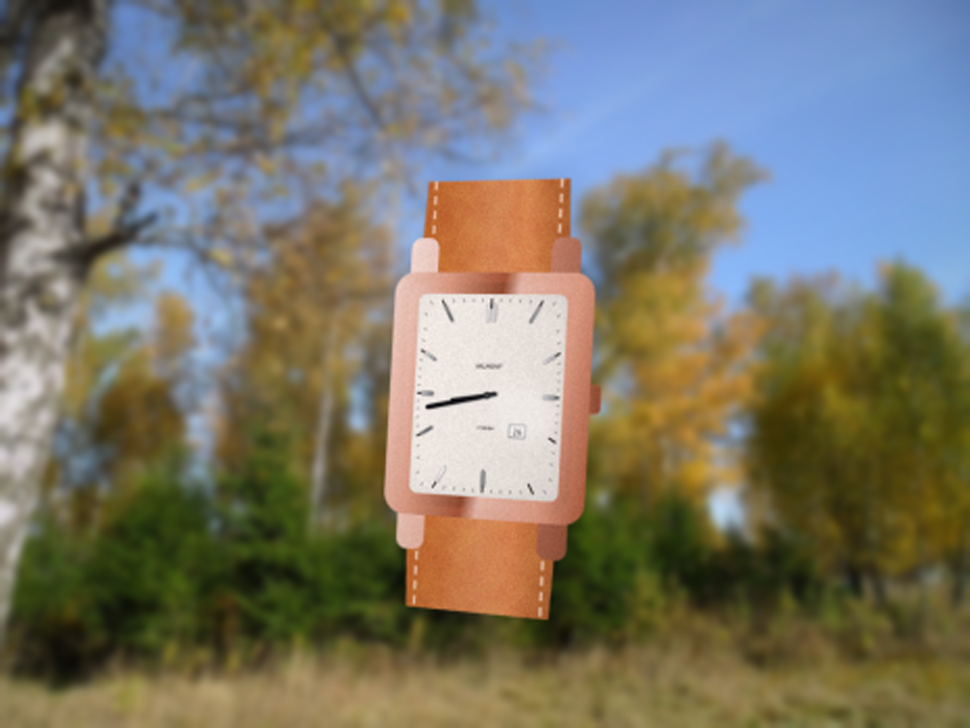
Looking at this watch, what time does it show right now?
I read 8:43
